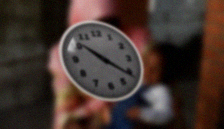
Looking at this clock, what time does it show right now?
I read 10:21
